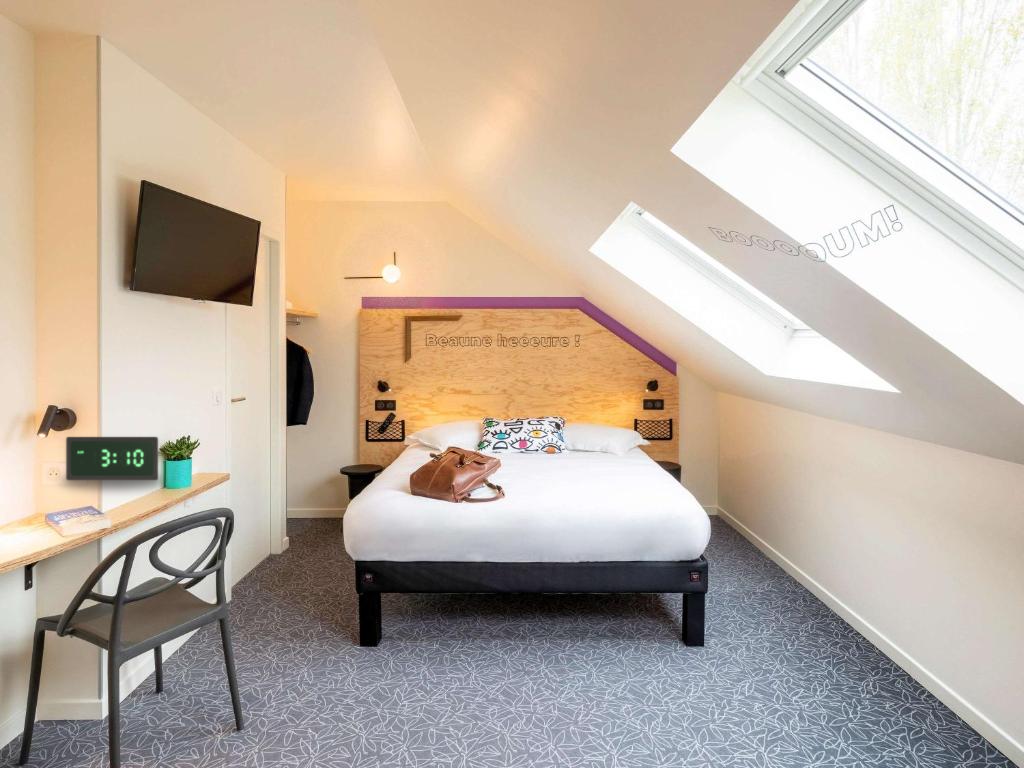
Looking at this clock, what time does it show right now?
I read 3:10
